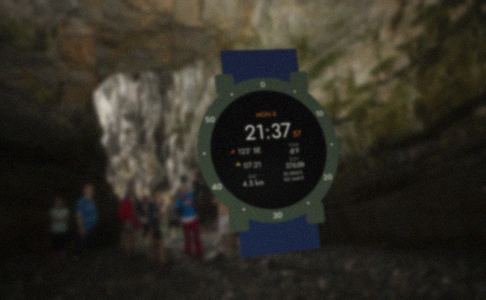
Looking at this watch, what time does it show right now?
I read 21:37
